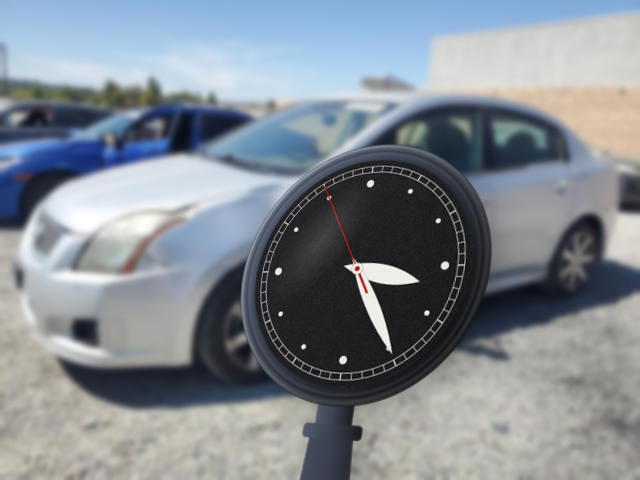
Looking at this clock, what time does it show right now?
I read 3:24:55
